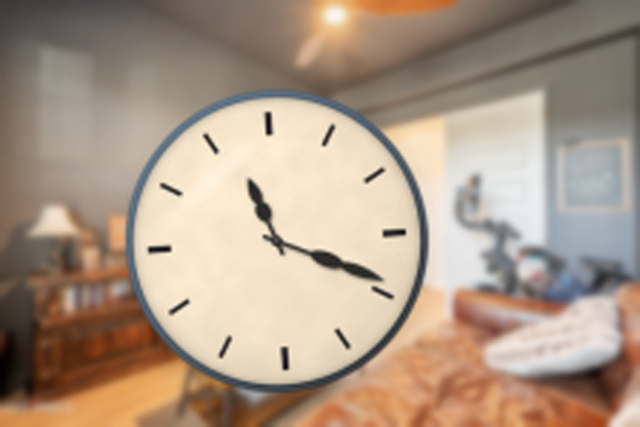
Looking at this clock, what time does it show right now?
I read 11:19
